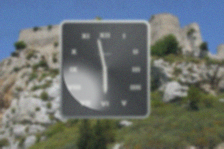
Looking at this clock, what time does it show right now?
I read 5:58
